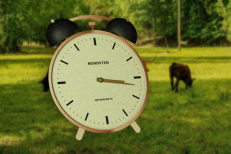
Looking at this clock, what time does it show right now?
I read 3:17
